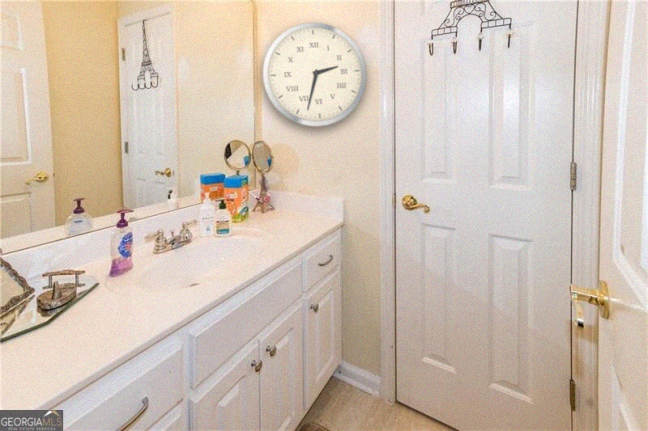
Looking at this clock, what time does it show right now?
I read 2:33
